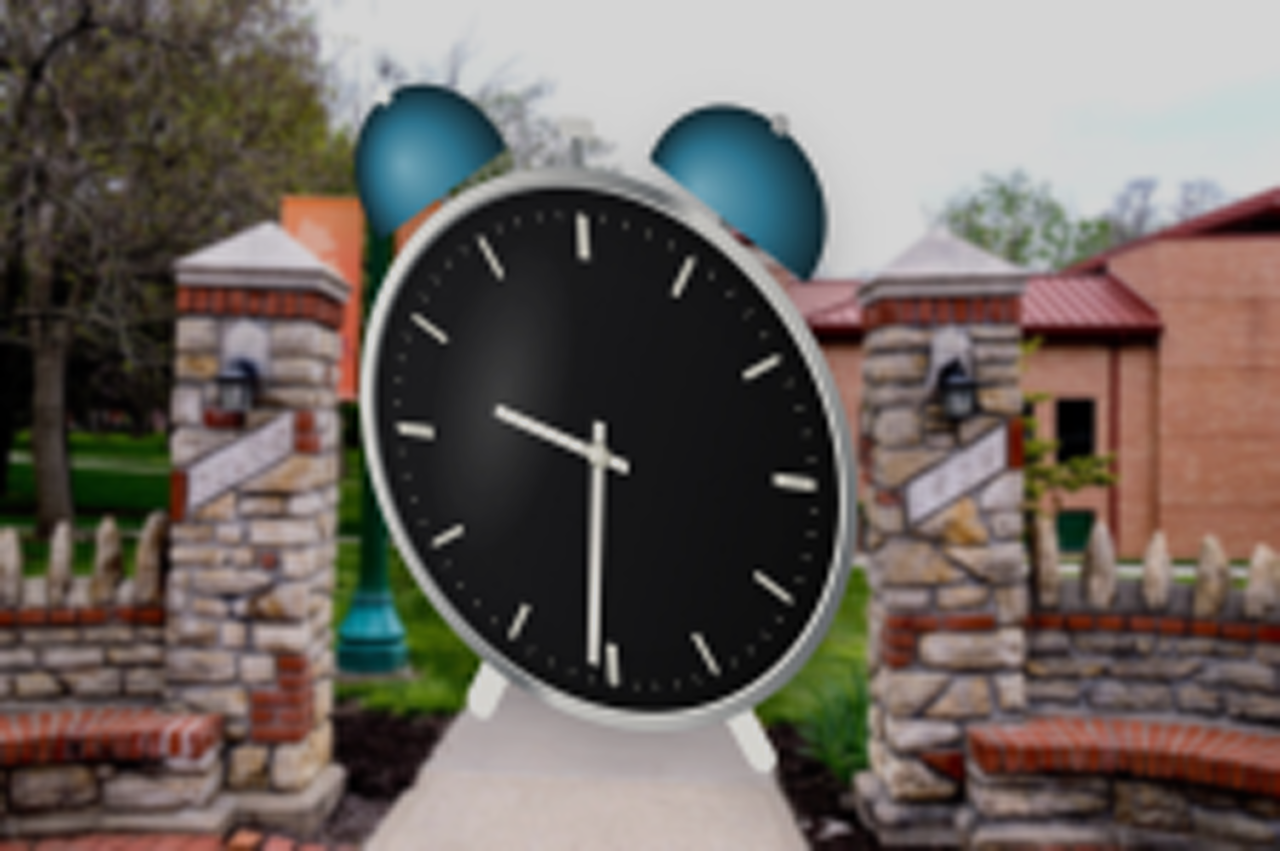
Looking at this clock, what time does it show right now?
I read 9:31
